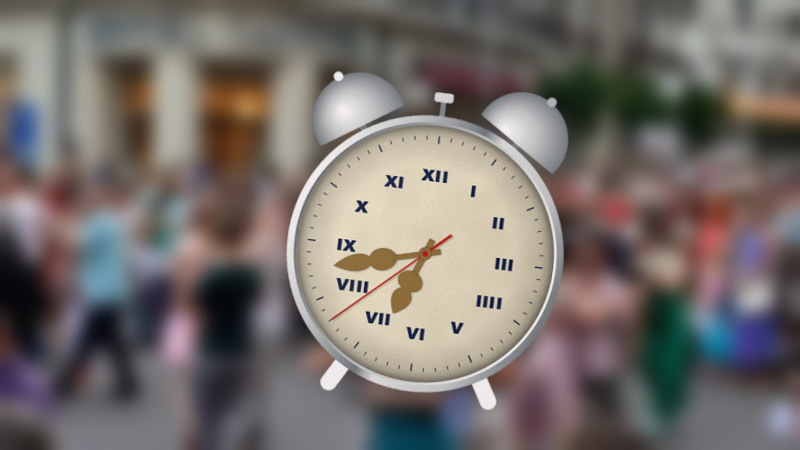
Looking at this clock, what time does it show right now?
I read 6:42:38
